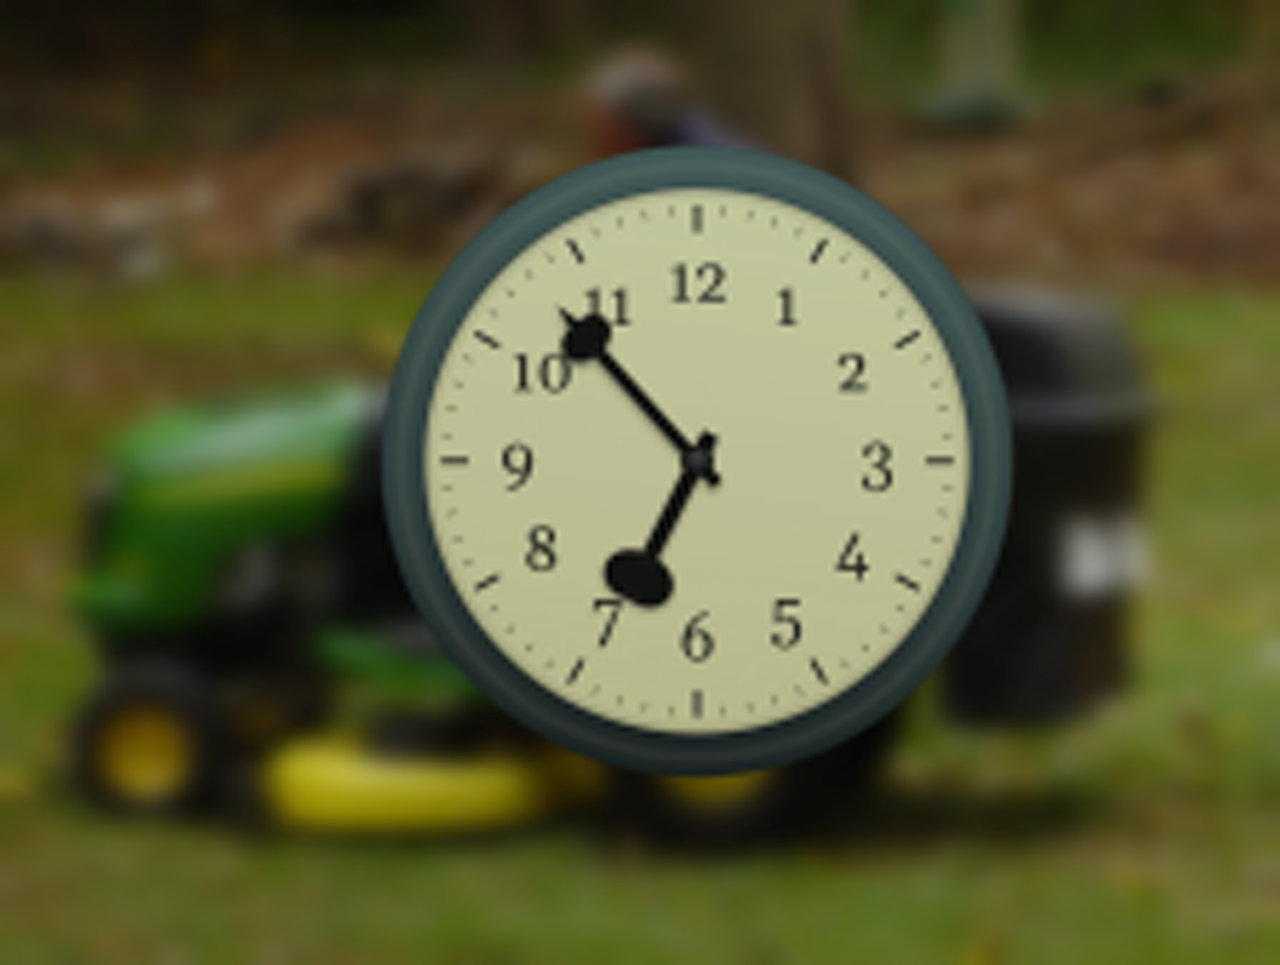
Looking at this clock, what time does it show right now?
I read 6:53
